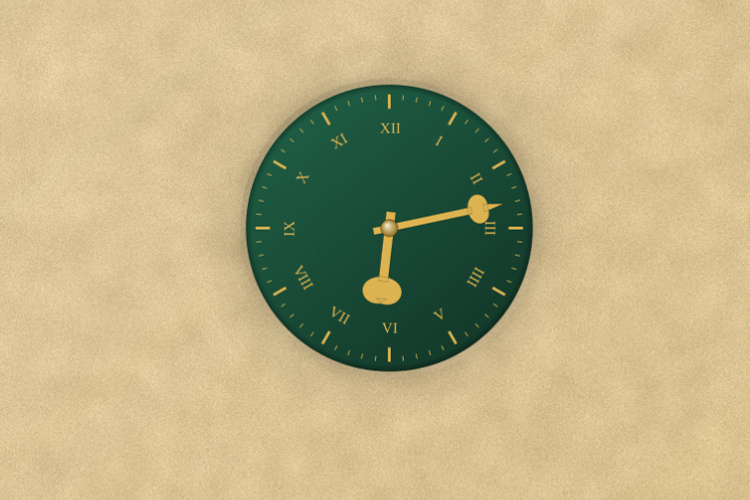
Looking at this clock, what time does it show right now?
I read 6:13
